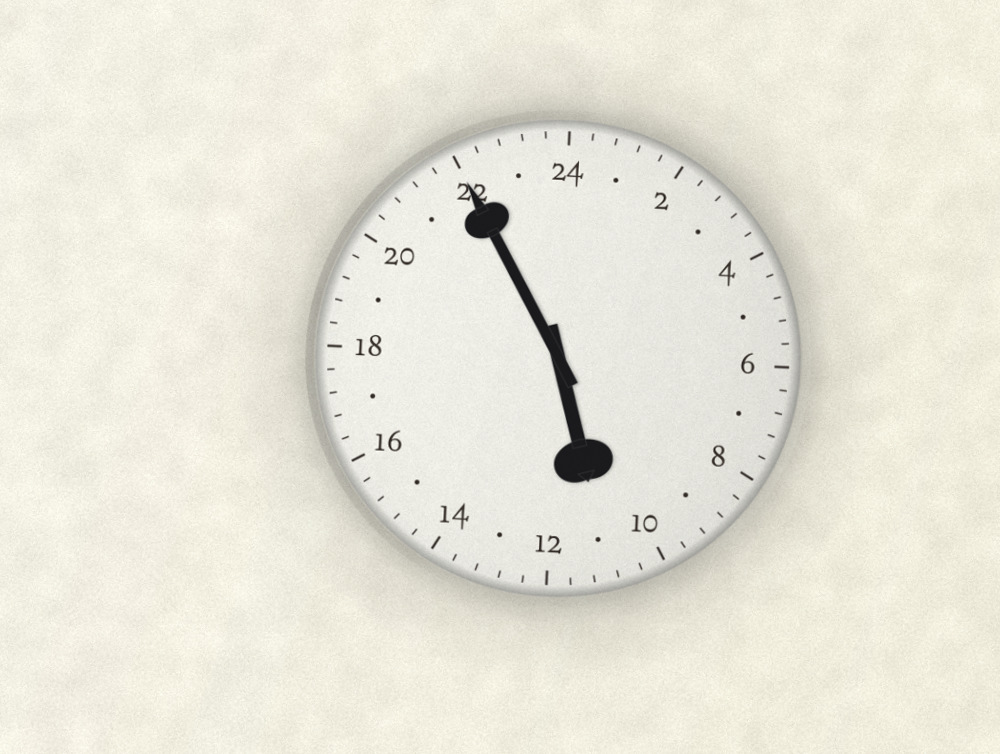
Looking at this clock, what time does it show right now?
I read 10:55
